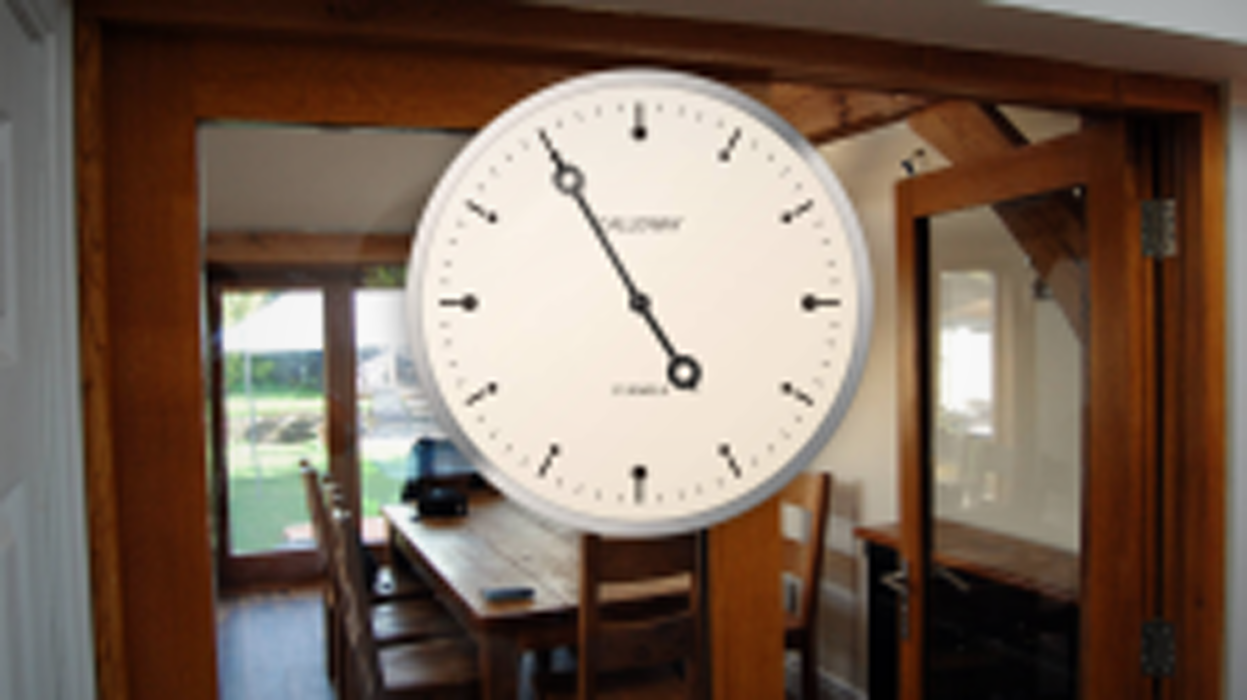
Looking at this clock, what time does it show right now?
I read 4:55
